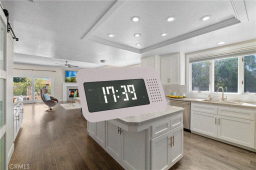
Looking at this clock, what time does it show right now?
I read 17:39
